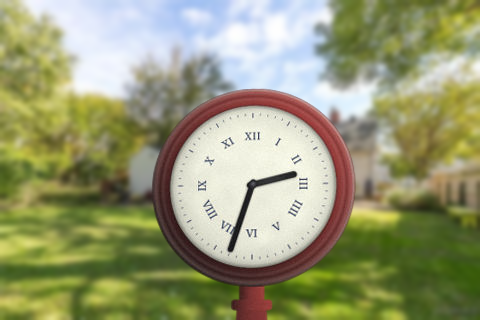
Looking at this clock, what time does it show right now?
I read 2:33
